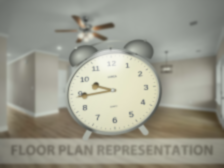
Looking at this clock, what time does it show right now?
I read 9:44
